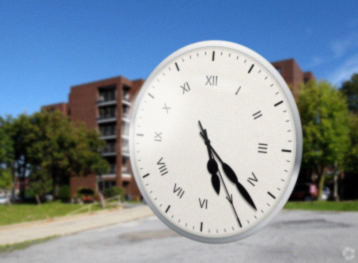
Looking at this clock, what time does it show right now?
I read 5:22:25
